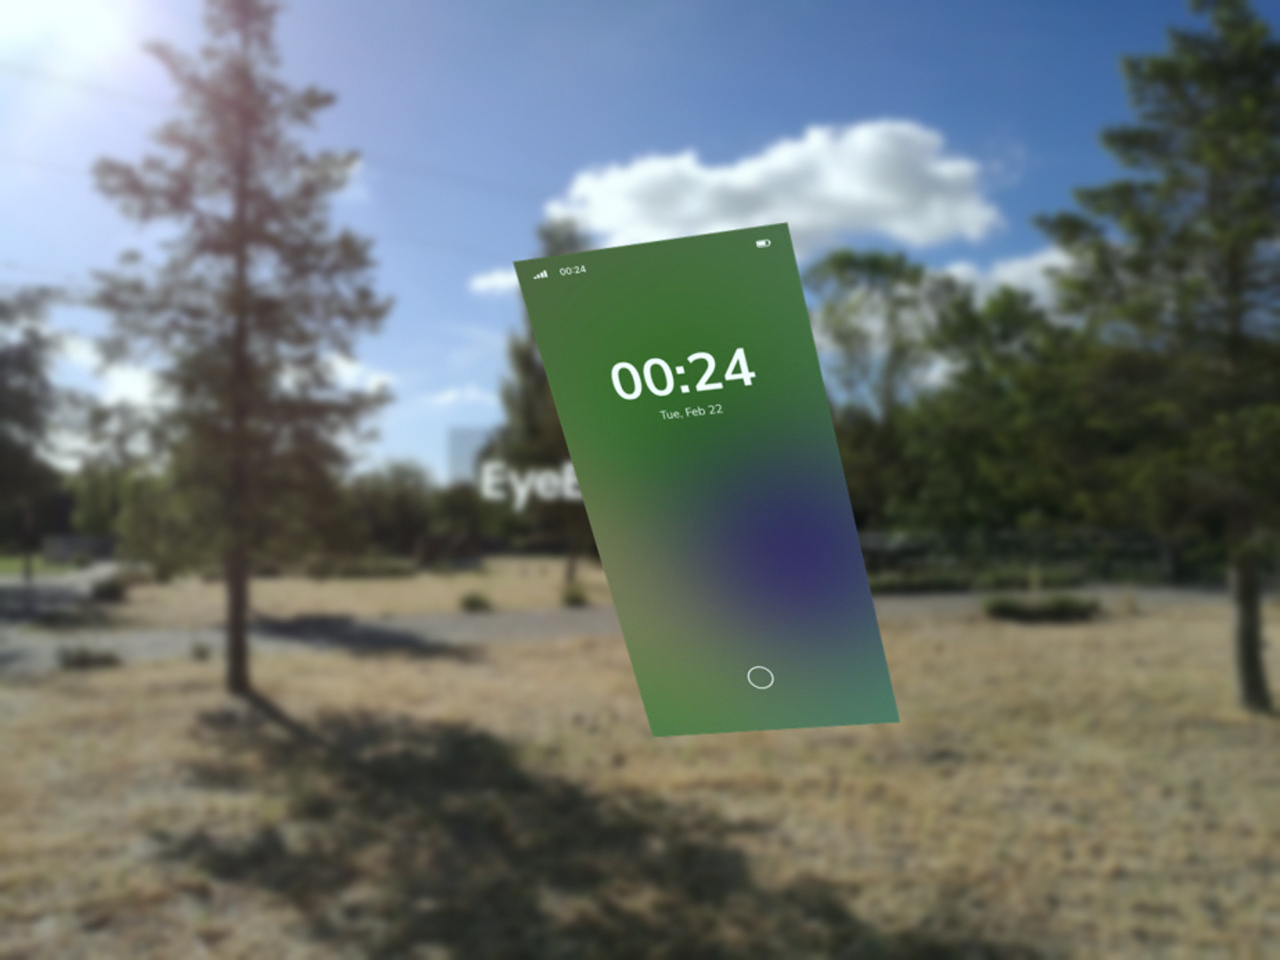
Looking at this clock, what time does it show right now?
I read 0:24
